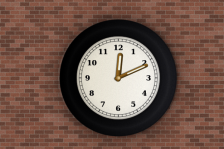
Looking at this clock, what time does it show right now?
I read 12:11
